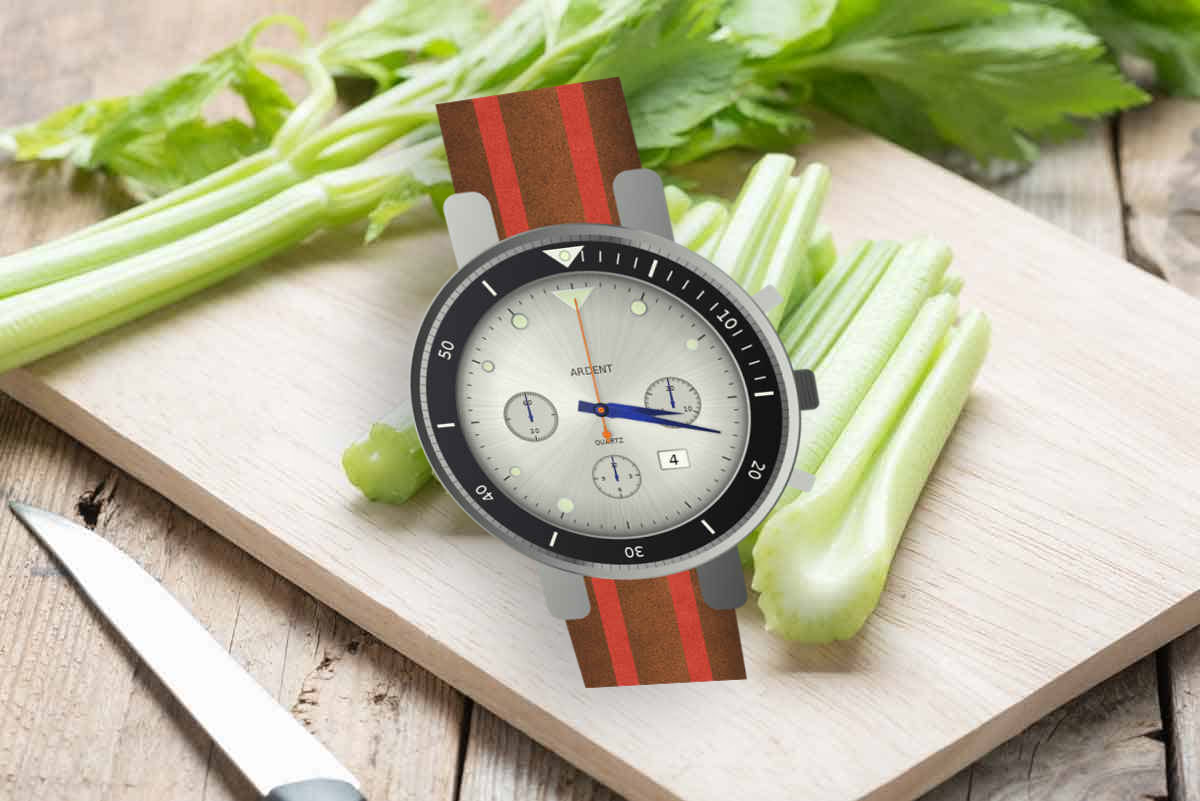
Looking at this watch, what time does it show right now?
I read 3:18
